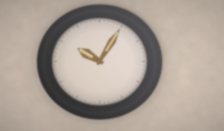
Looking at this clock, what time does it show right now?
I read 10:05
